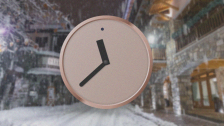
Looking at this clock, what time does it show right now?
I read 11:39
